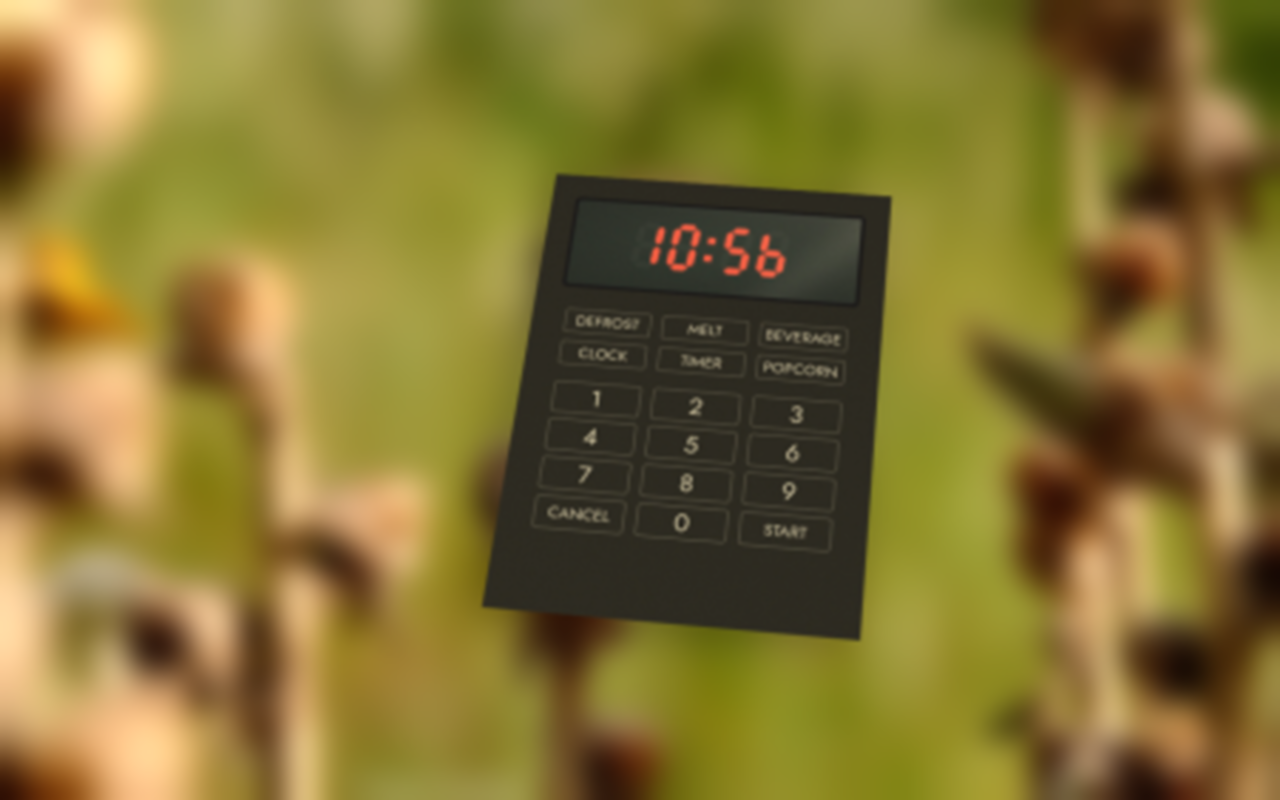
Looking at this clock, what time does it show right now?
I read 10:56
